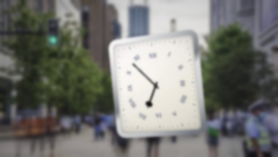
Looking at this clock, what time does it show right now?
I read 6:53
